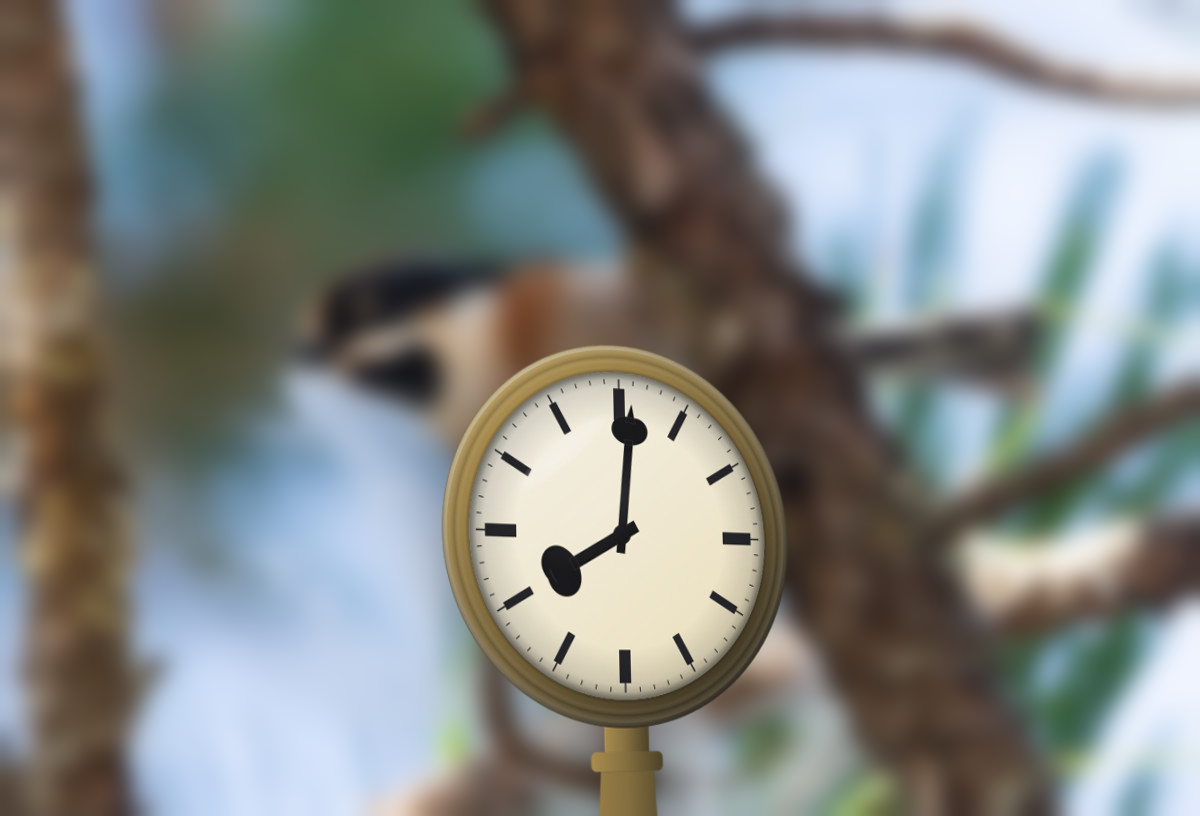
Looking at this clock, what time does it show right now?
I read 8:01
